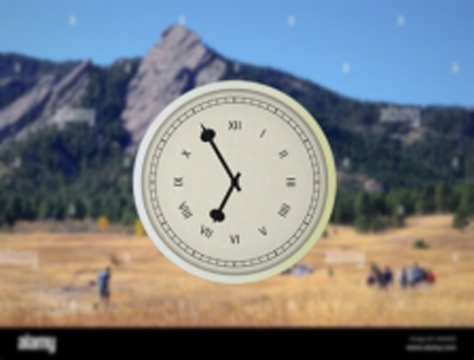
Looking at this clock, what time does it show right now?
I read 6:55
